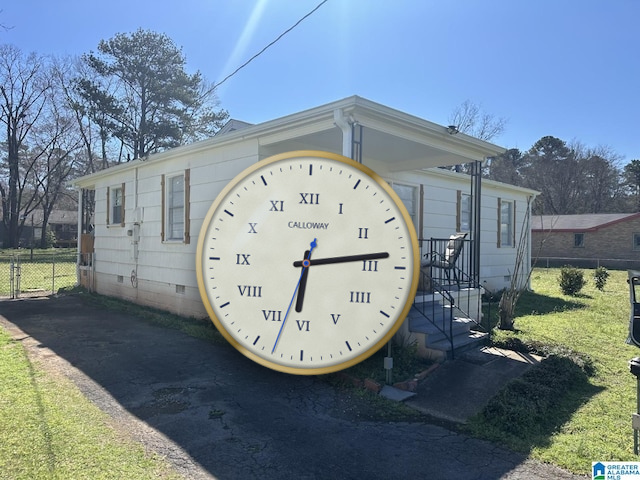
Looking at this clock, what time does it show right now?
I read 6:13:33
